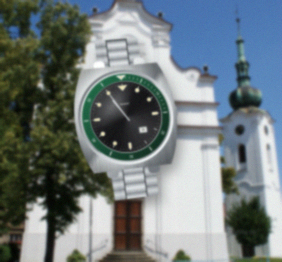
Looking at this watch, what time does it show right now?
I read 10:55
